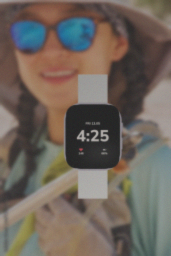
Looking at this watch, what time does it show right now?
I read 4:25
